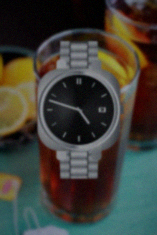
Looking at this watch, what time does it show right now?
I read 4:48
